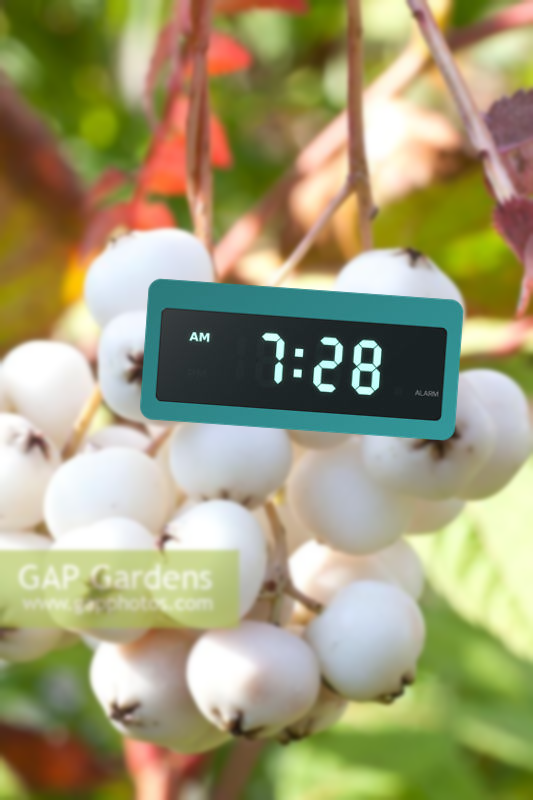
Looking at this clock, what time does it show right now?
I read 7:28
